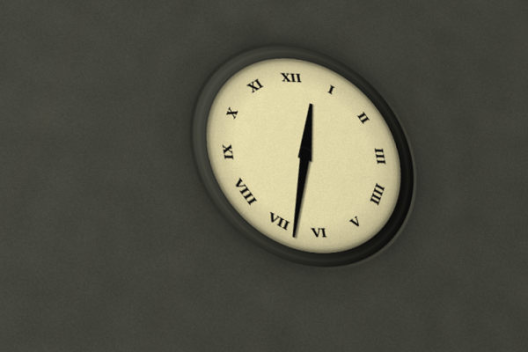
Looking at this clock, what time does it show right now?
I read 12:33
